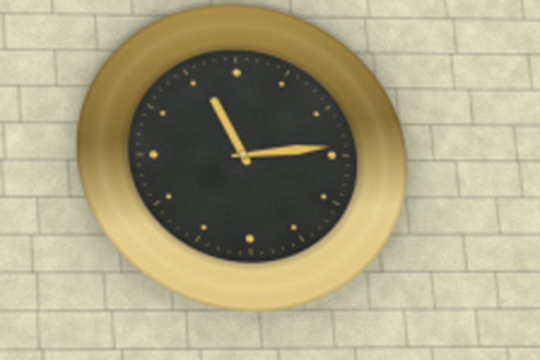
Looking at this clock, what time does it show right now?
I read 11:14
